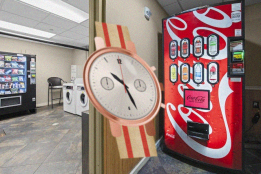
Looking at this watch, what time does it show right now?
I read 10:27
